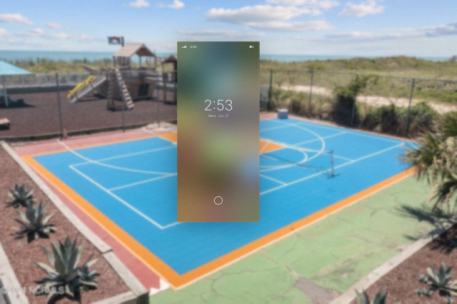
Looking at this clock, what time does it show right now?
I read 2:53
